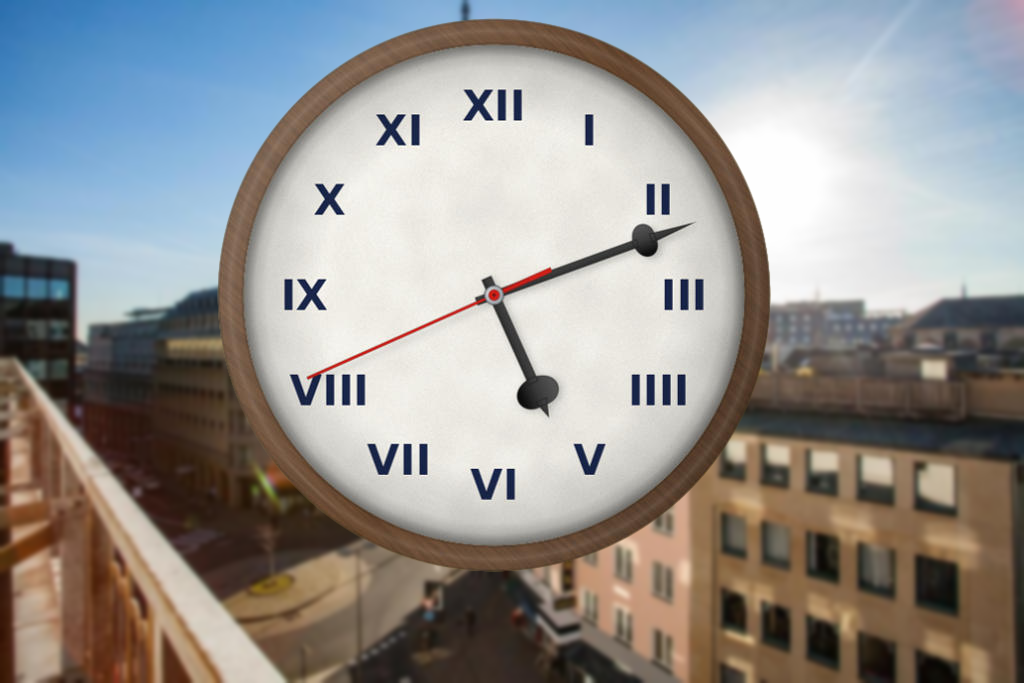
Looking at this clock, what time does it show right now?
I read 5:11:41
